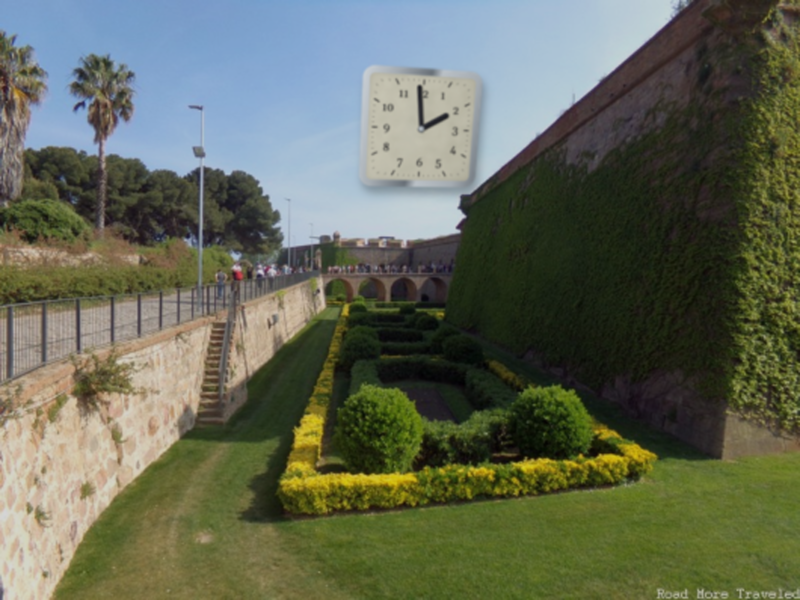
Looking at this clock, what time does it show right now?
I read 1:59
